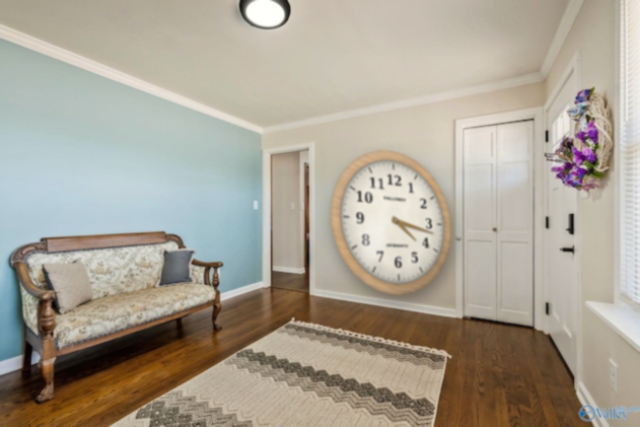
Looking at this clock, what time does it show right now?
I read 4:17
